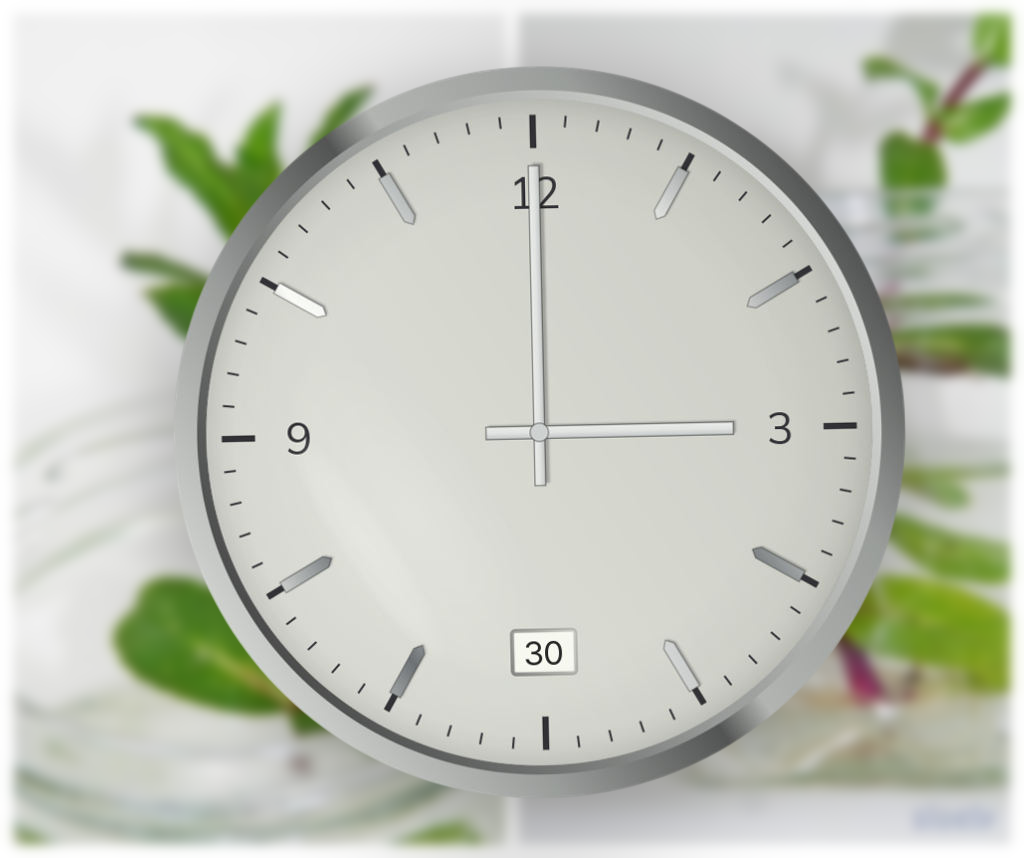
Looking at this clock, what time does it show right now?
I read 3:00
